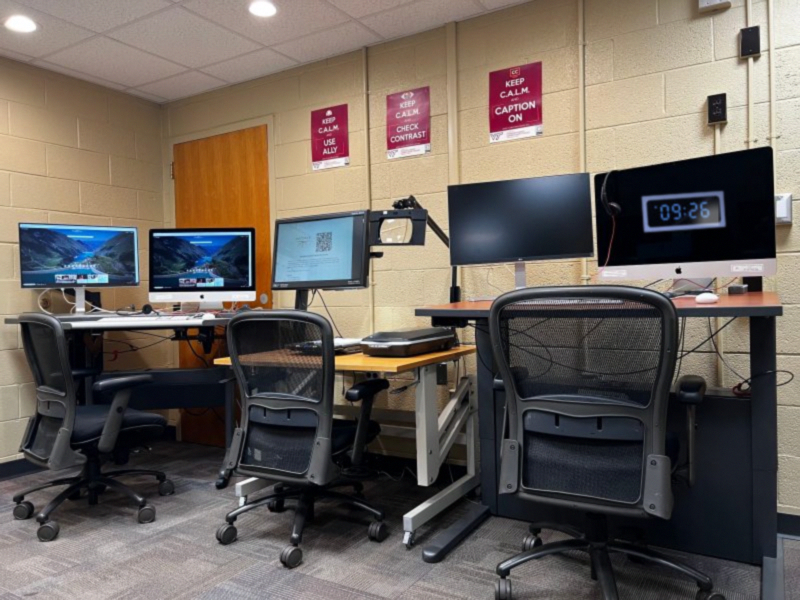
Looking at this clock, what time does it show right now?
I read 9:26
